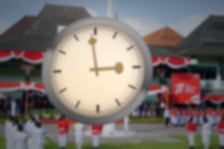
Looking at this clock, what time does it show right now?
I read 2:59
